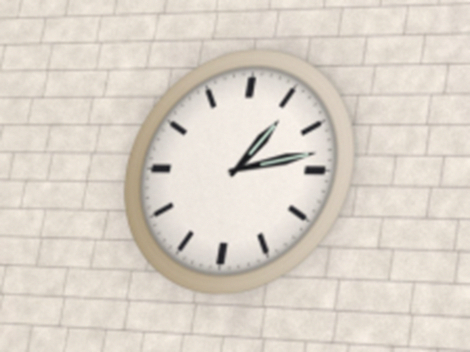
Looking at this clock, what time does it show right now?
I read 1:13
